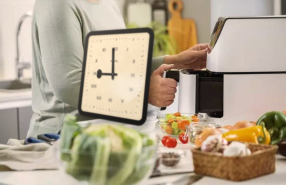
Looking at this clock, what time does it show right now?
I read 8:59
